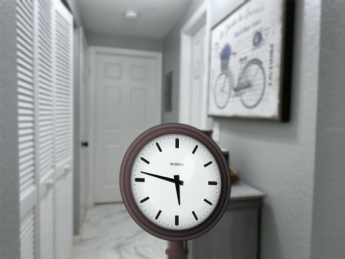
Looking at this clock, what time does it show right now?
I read 5:47
